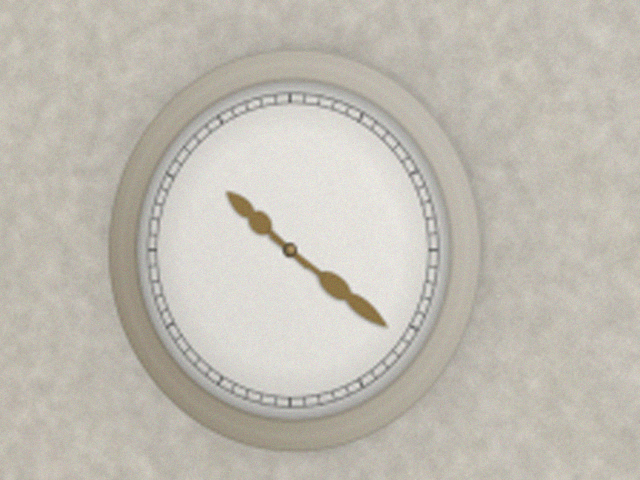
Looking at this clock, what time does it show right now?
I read 10:21
